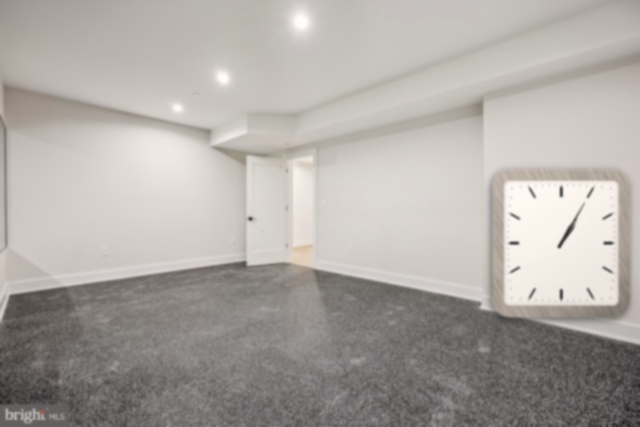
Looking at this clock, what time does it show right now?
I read 1:05
